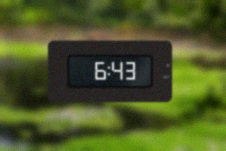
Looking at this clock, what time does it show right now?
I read 6:43
